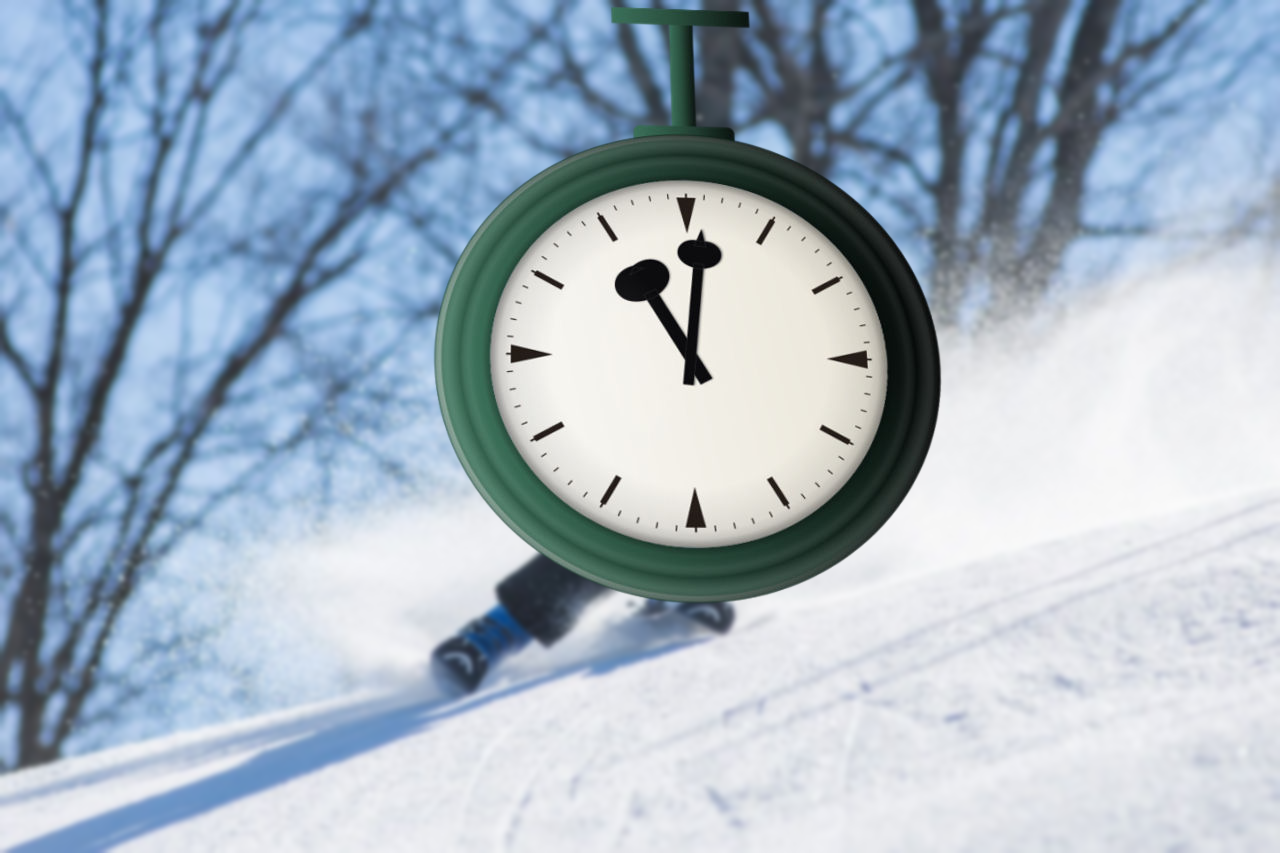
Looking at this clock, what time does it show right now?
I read 11:01
